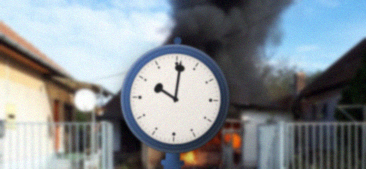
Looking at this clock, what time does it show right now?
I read 10:01
